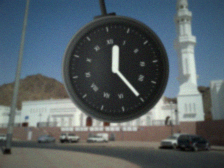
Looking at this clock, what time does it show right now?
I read 12:25
